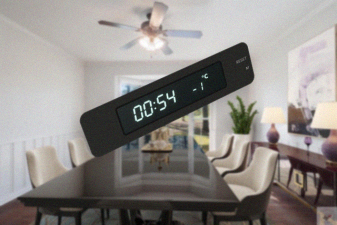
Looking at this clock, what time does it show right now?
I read 0:54
